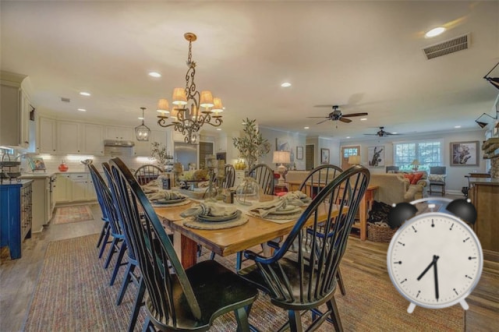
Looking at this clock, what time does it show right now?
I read 7:30
